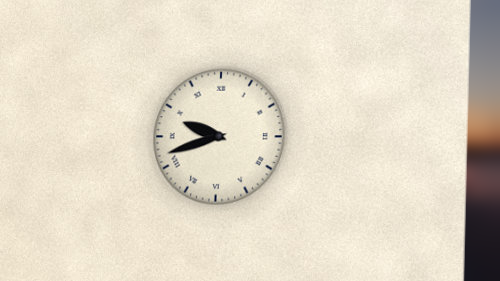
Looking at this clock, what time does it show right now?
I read 9:42
